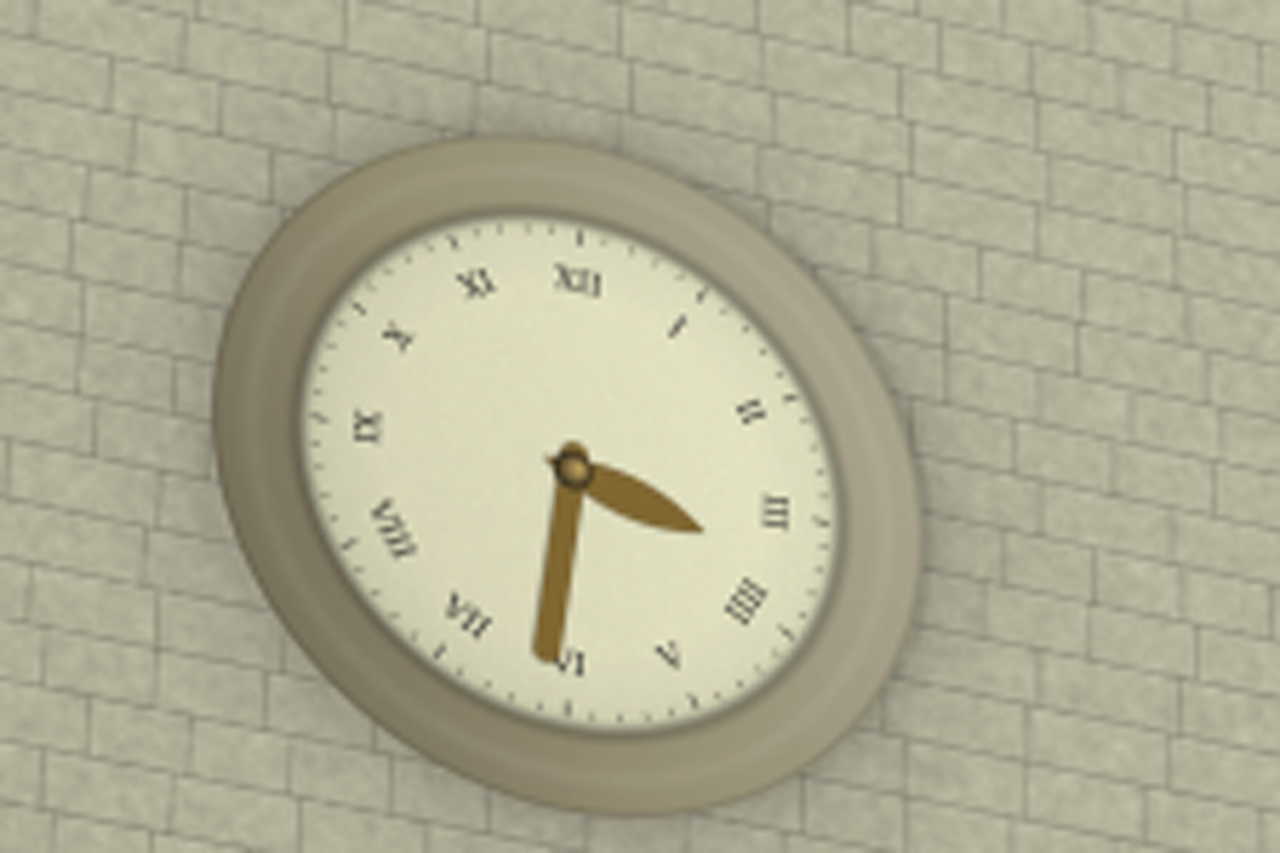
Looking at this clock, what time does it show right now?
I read 3:31
